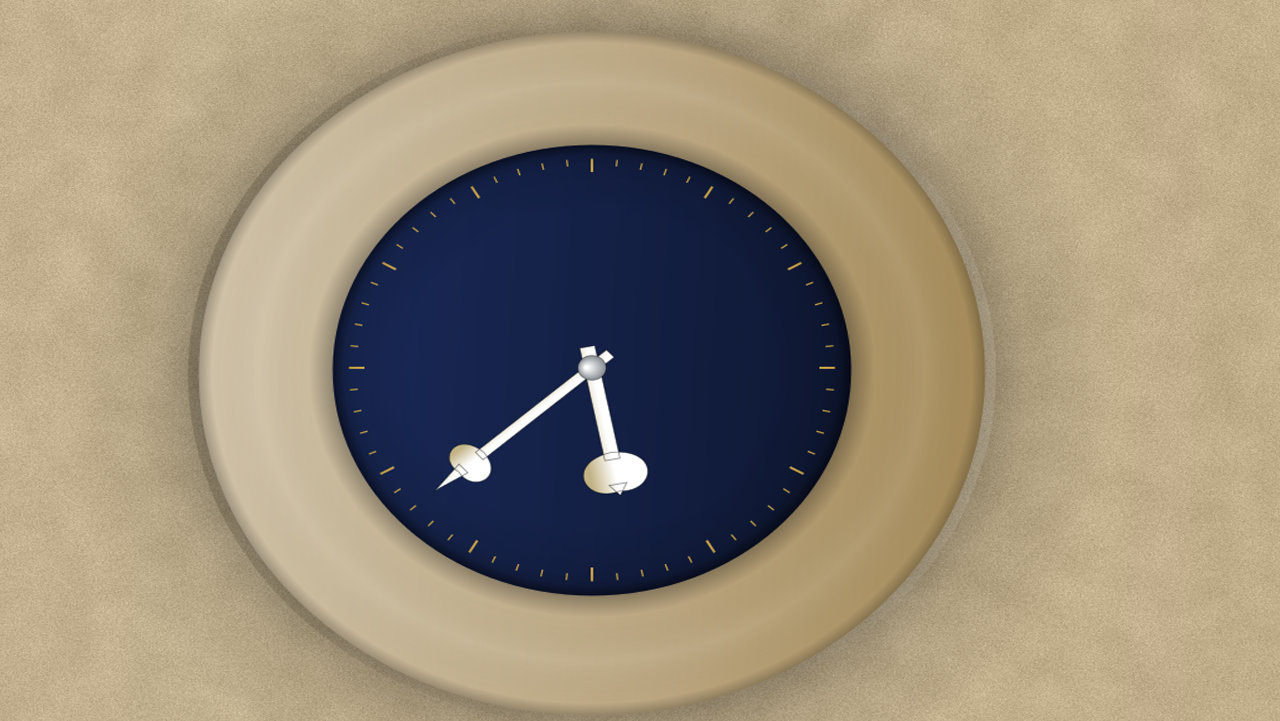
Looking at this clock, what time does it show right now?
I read 5:38
